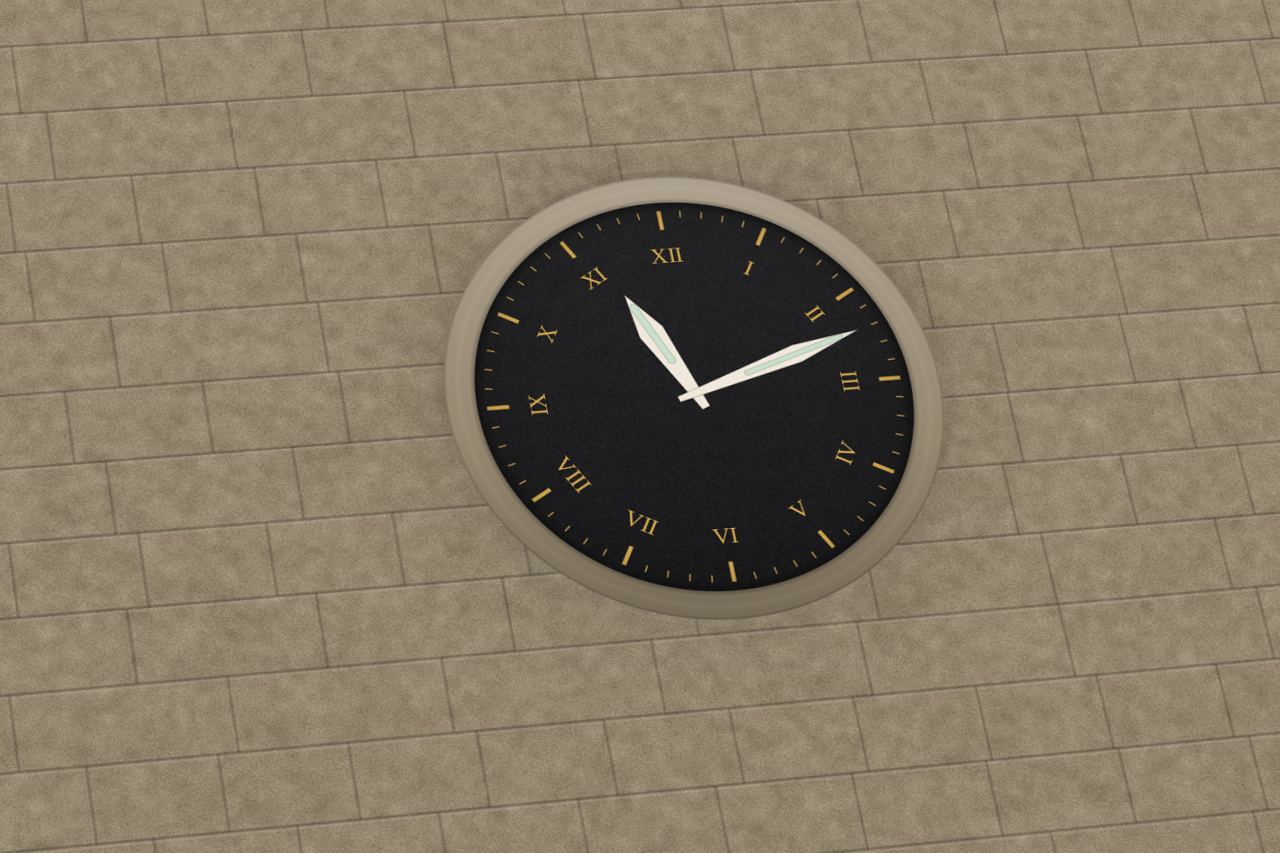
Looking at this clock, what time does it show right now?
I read 11:12
